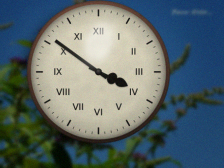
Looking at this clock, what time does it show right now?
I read 3:51
